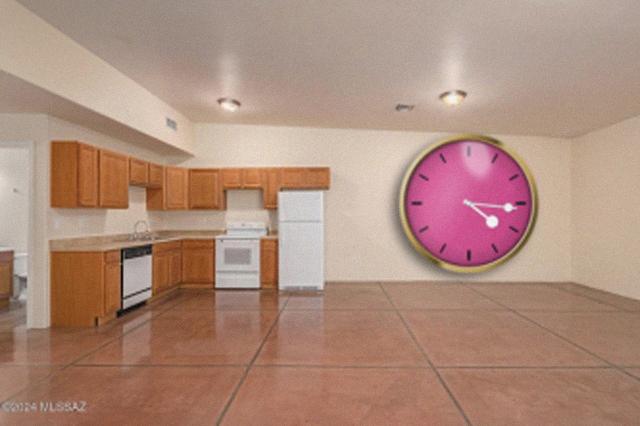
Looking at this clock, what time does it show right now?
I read 4:16
